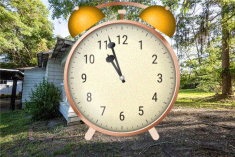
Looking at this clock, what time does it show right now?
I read 10:57
